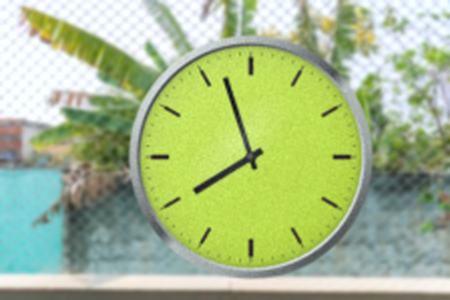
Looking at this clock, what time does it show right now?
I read 7:57
